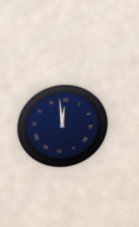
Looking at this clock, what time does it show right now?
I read 11:58
